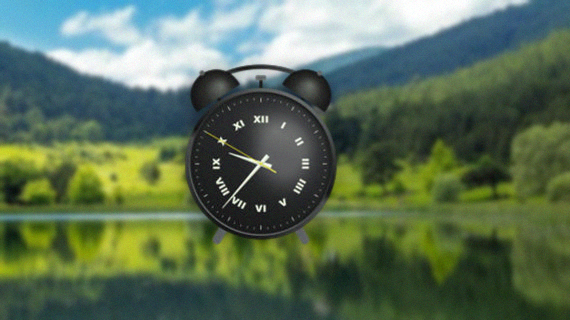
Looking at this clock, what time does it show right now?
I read 9:36:50
